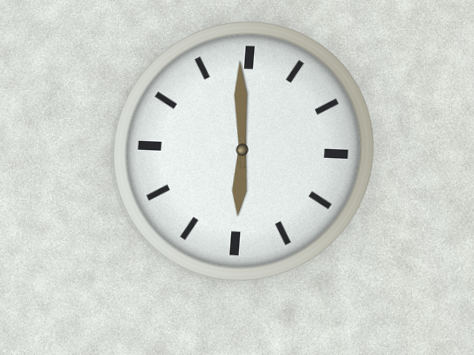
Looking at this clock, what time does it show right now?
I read 5:59
